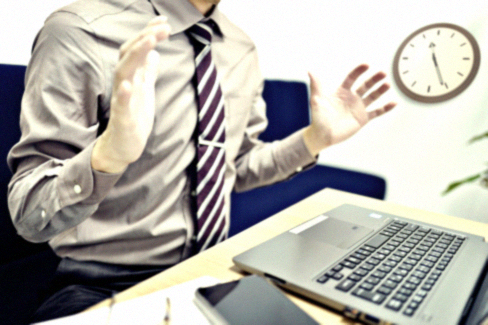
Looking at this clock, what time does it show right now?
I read 11:26
